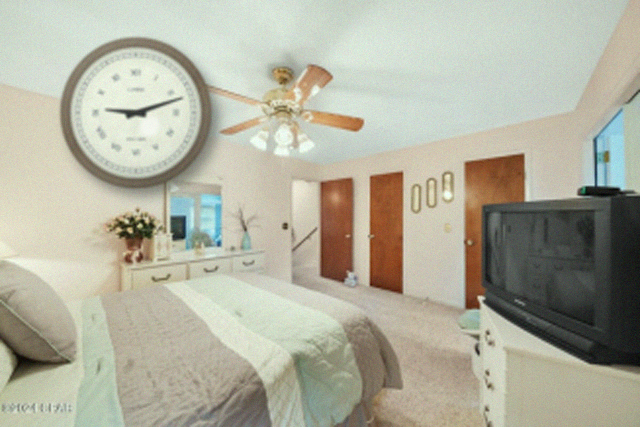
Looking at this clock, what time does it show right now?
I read 9:12
